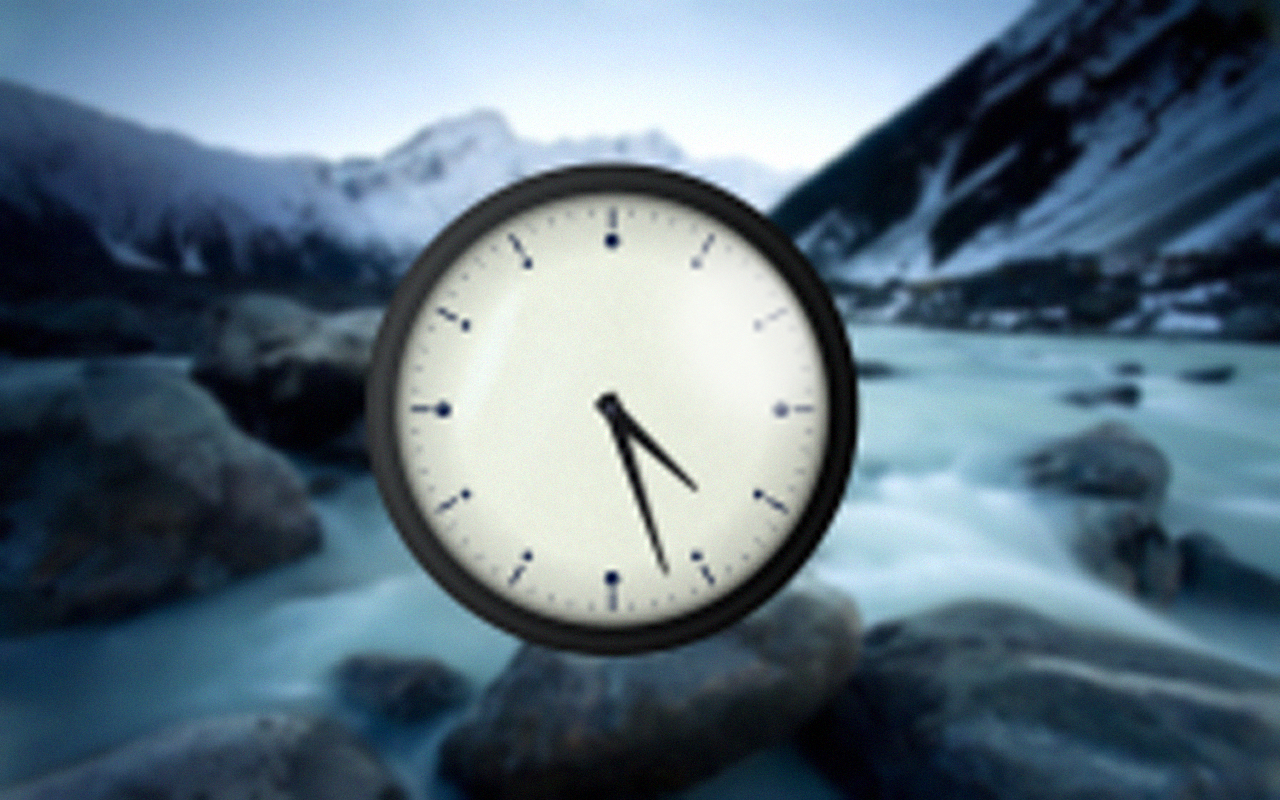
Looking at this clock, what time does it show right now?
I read 4:27
